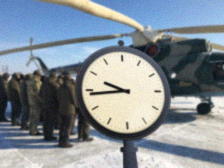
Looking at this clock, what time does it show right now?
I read 9:44
